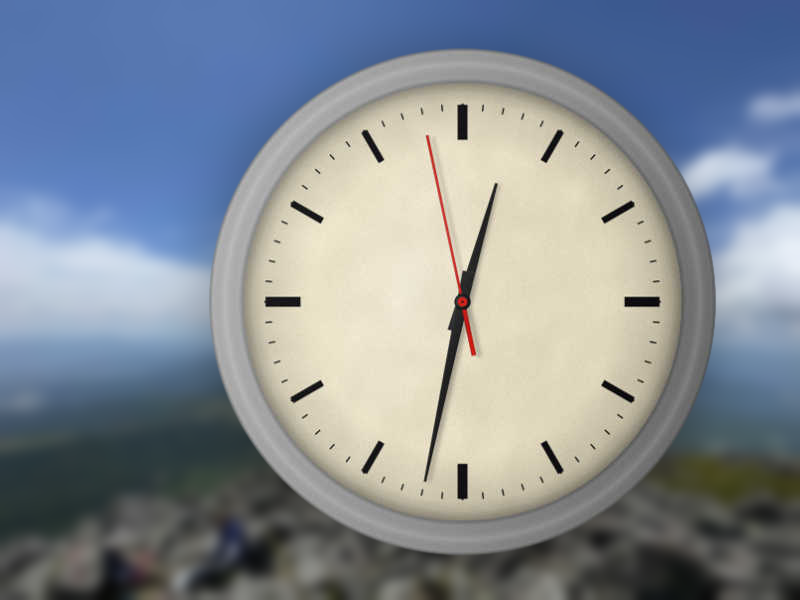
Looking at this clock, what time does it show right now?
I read 12:31:58
